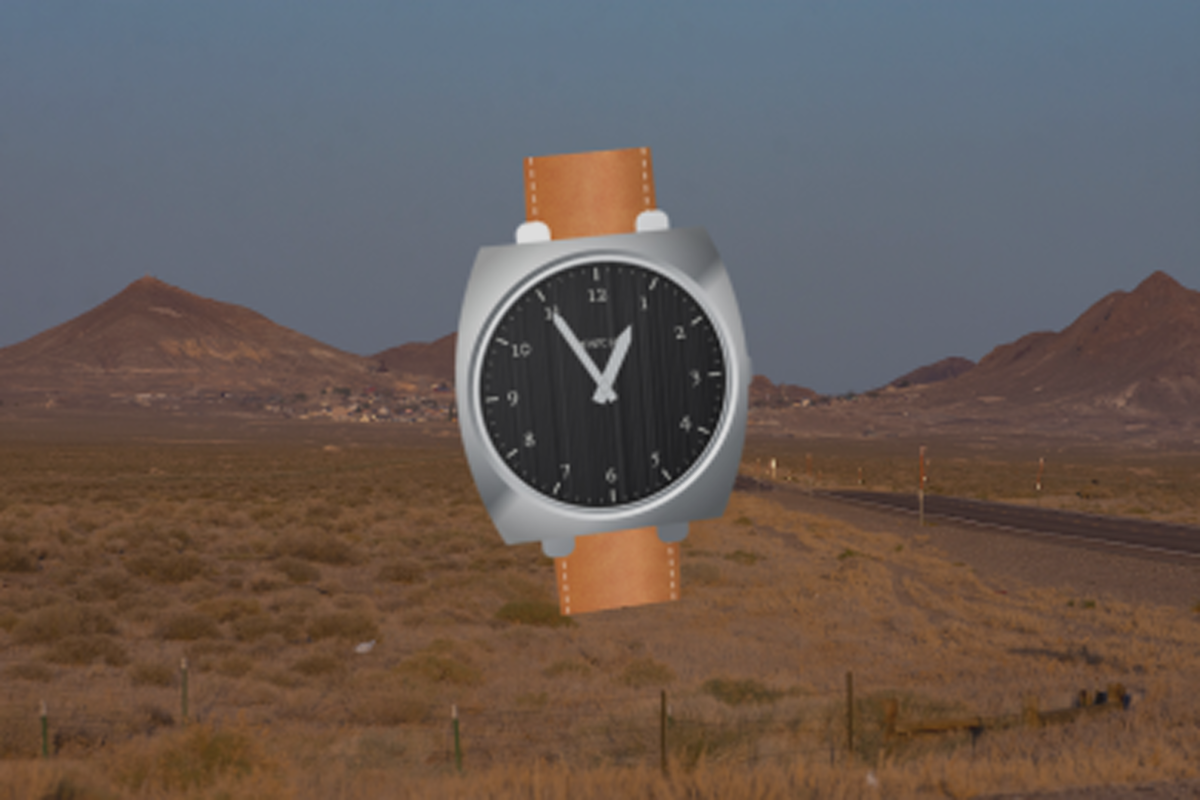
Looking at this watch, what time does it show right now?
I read 12:55
